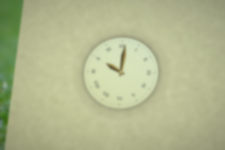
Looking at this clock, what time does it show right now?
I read 10:01
